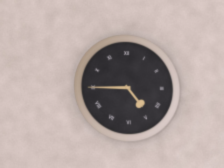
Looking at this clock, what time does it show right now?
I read 4:45
